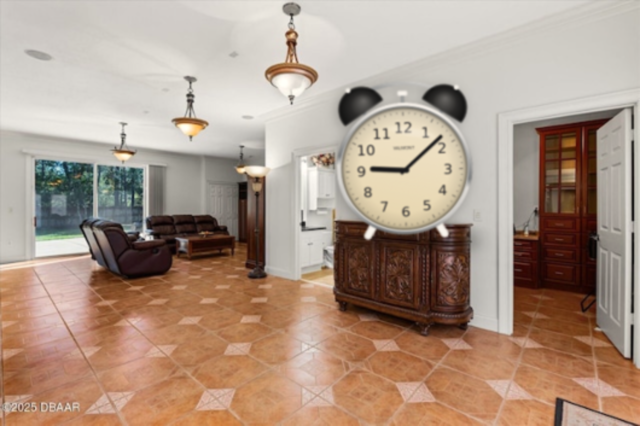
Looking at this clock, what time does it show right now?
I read 9:08
